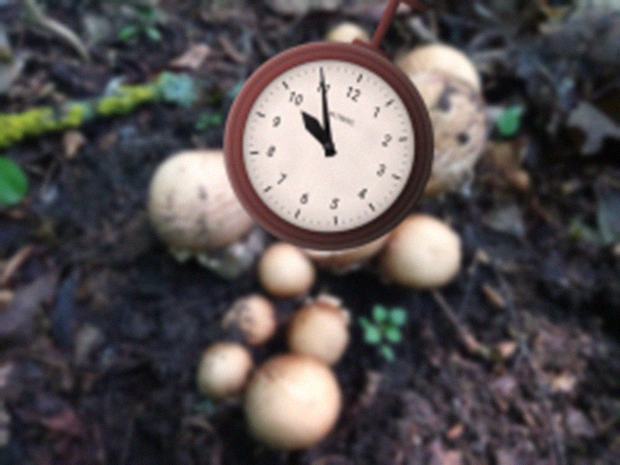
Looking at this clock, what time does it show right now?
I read 9:55
